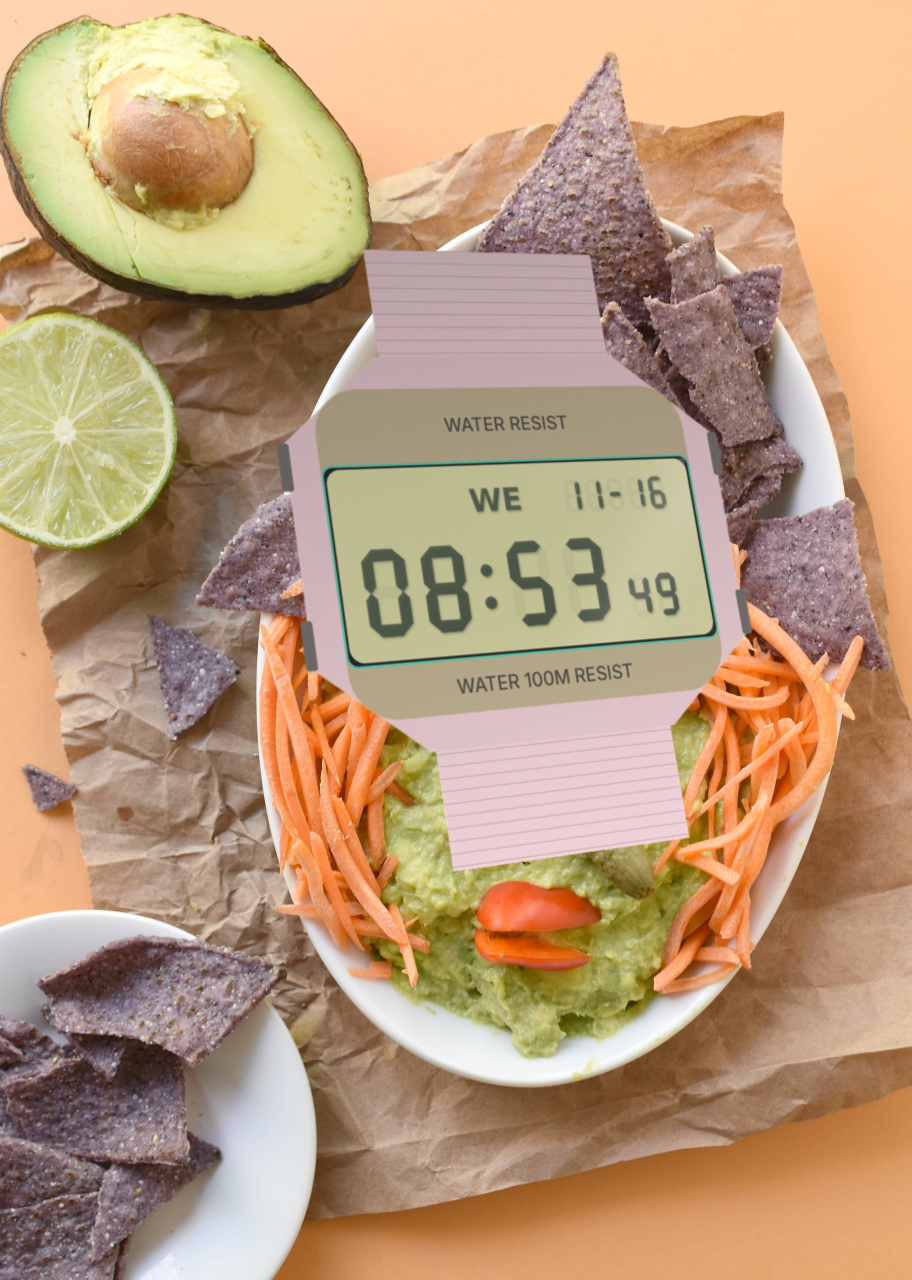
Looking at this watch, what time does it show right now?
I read 8:53:49
